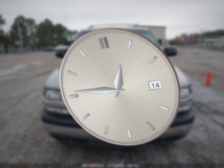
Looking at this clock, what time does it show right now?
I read 12:46
